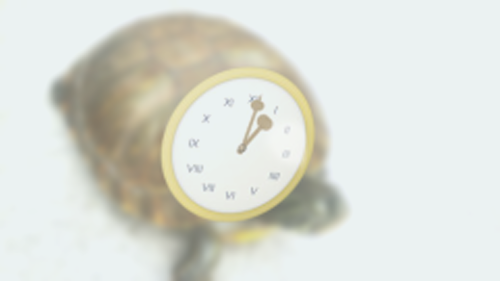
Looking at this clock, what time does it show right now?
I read 1:01
